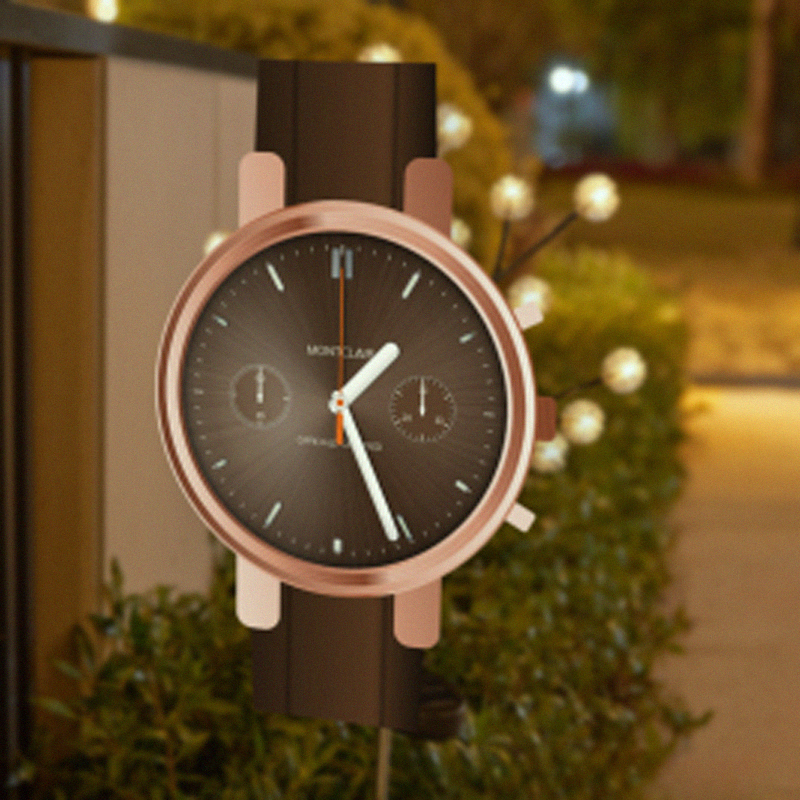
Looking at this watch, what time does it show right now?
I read 1:26
